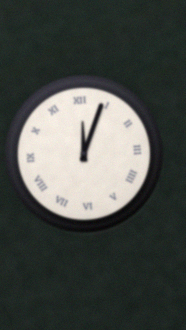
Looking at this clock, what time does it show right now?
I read 12:04
